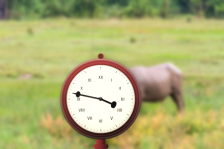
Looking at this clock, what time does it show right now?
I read 3:47
